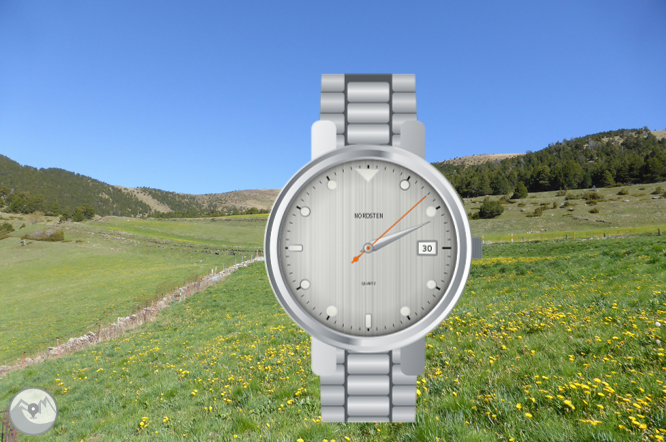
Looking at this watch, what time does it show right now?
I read 2:11:08
